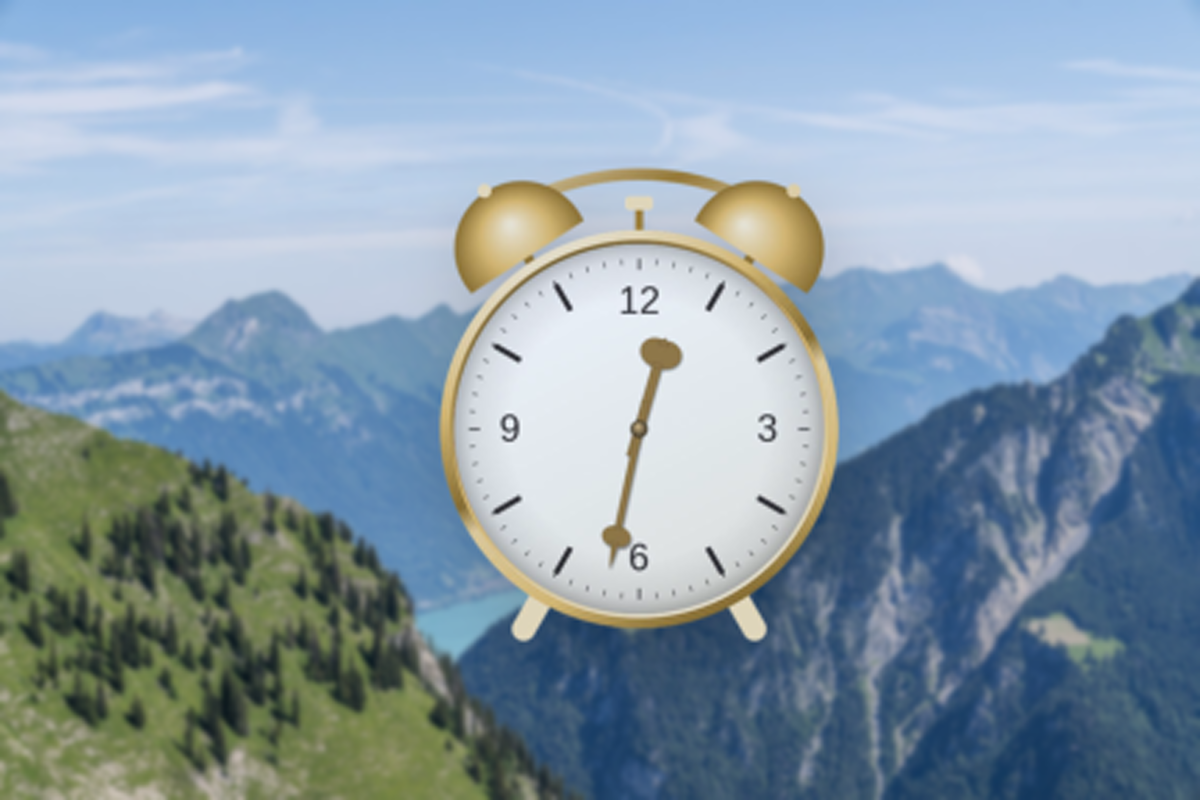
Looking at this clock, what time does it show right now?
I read 12:32
